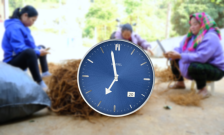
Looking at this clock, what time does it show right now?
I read 6:58
